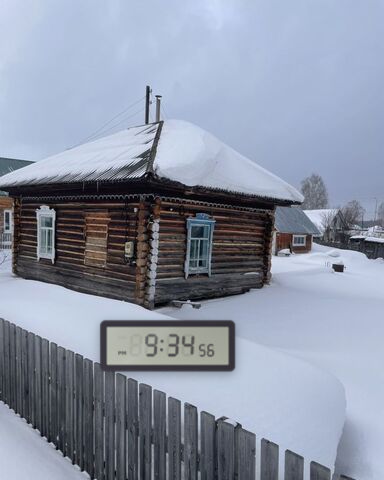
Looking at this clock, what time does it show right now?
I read 9:34:56
